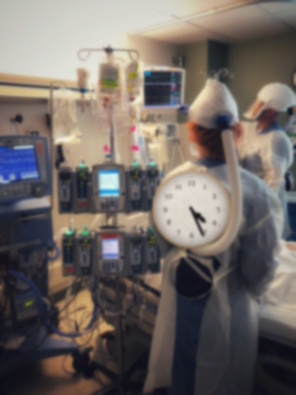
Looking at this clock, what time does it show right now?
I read 4:26
